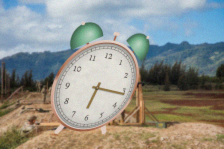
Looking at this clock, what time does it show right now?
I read 6:16
